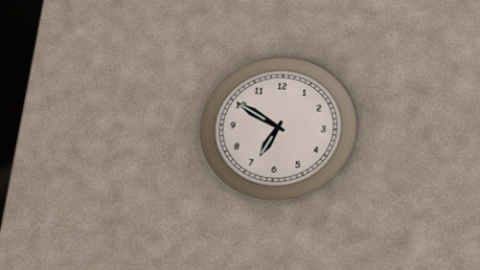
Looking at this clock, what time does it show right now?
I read 6:50
